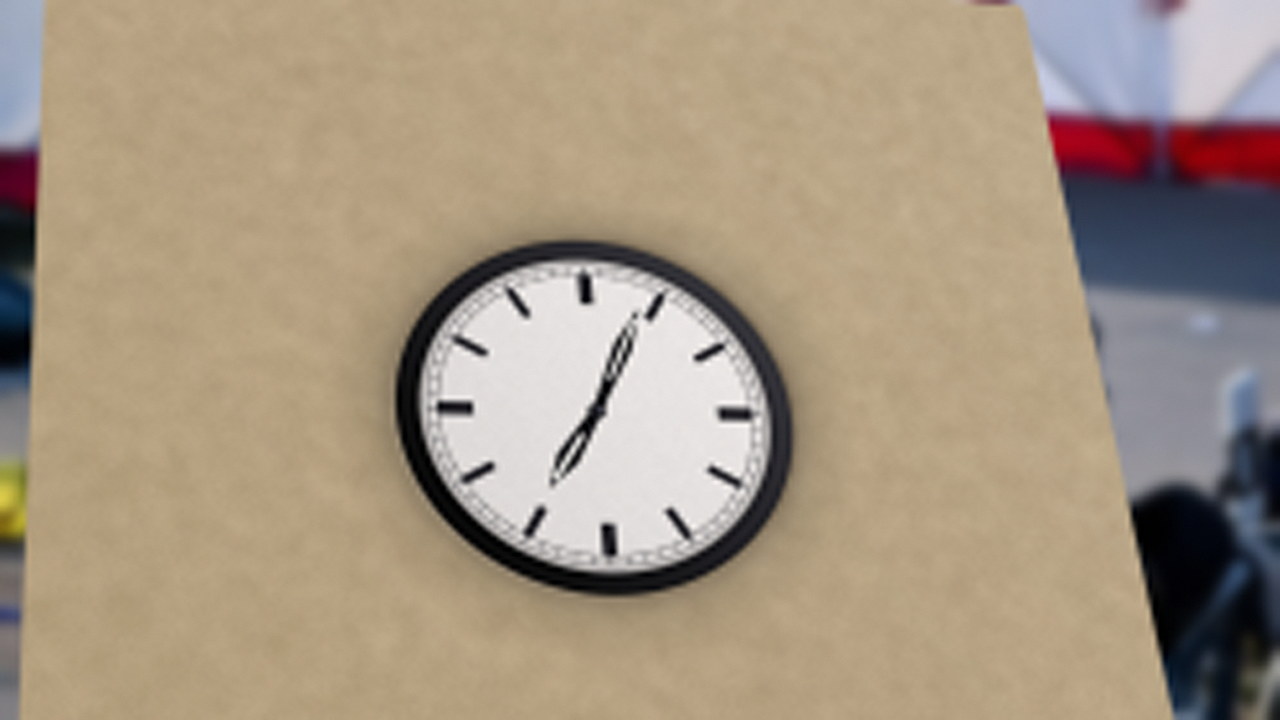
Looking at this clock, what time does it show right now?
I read 7:04
